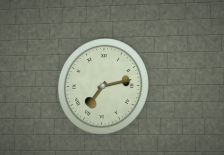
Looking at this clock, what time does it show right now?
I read 7:13
